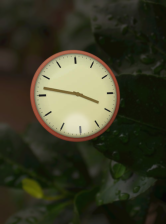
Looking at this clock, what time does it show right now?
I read 3:47
